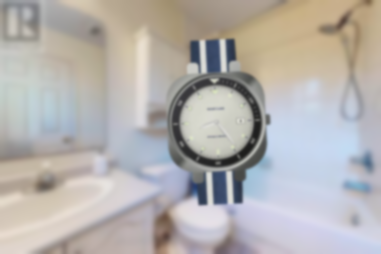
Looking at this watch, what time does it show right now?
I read 8:24
